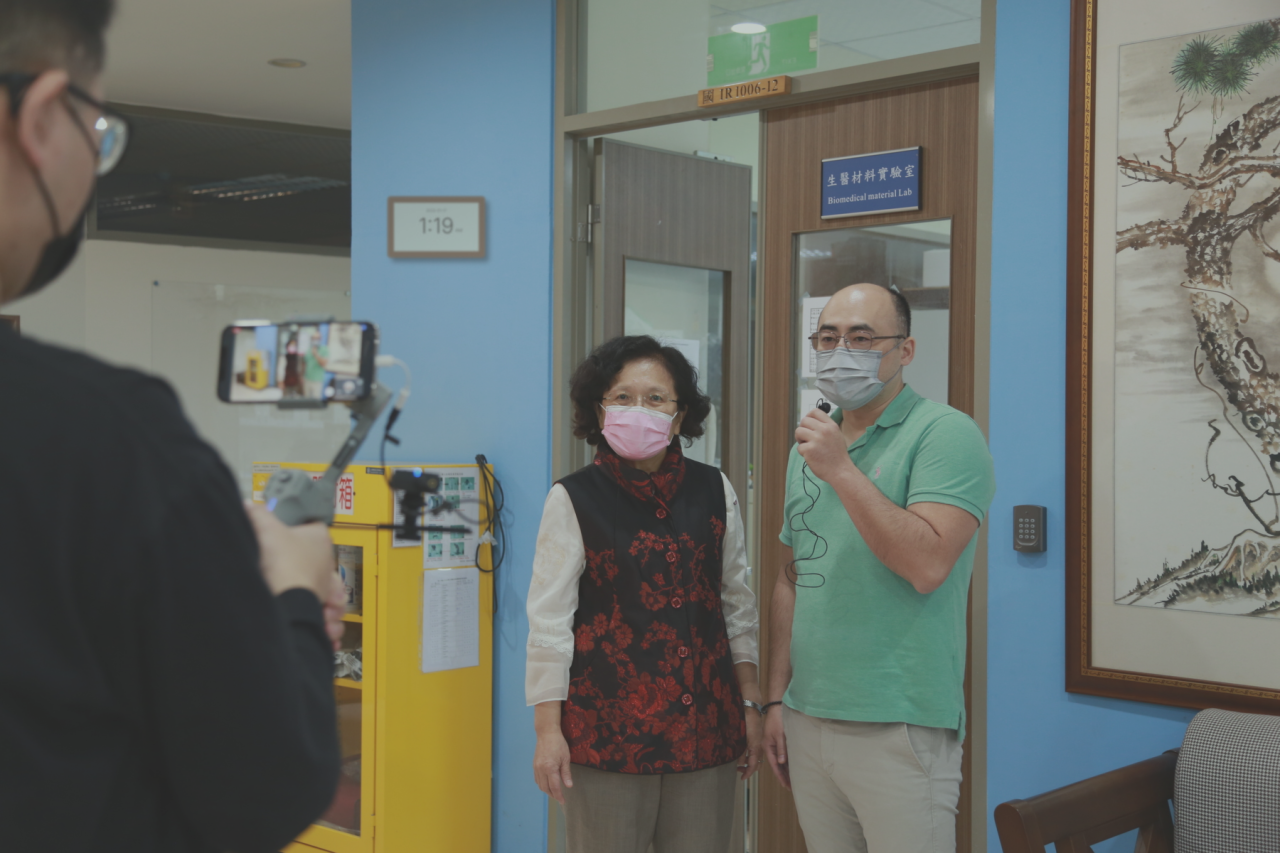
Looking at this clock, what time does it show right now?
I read 1:19
